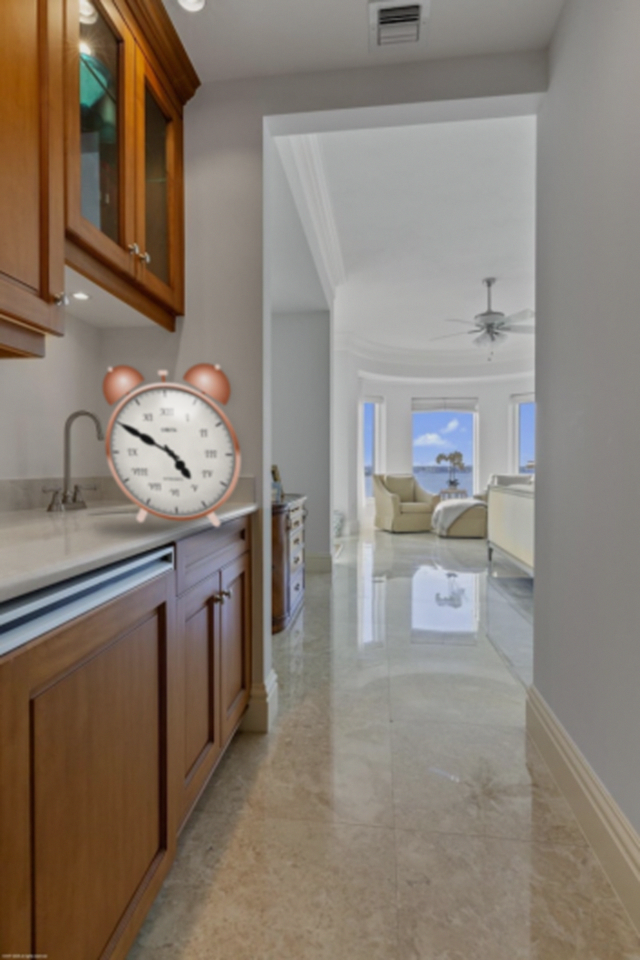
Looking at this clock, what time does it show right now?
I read 4:50
